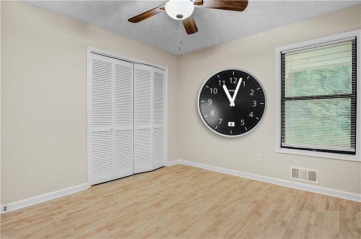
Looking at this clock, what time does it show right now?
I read 11:03
